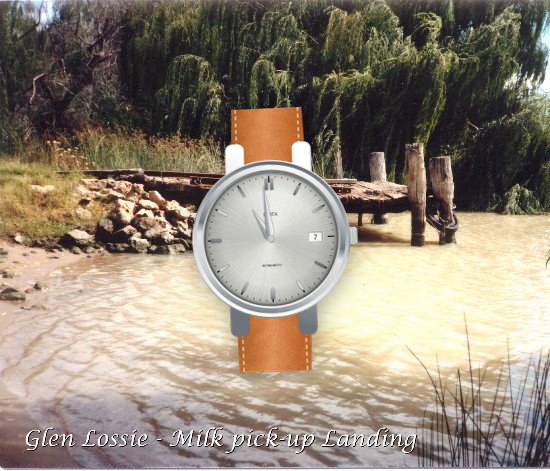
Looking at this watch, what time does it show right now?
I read 10:59
